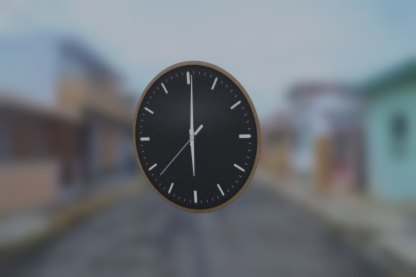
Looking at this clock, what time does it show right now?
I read 6:00:38
